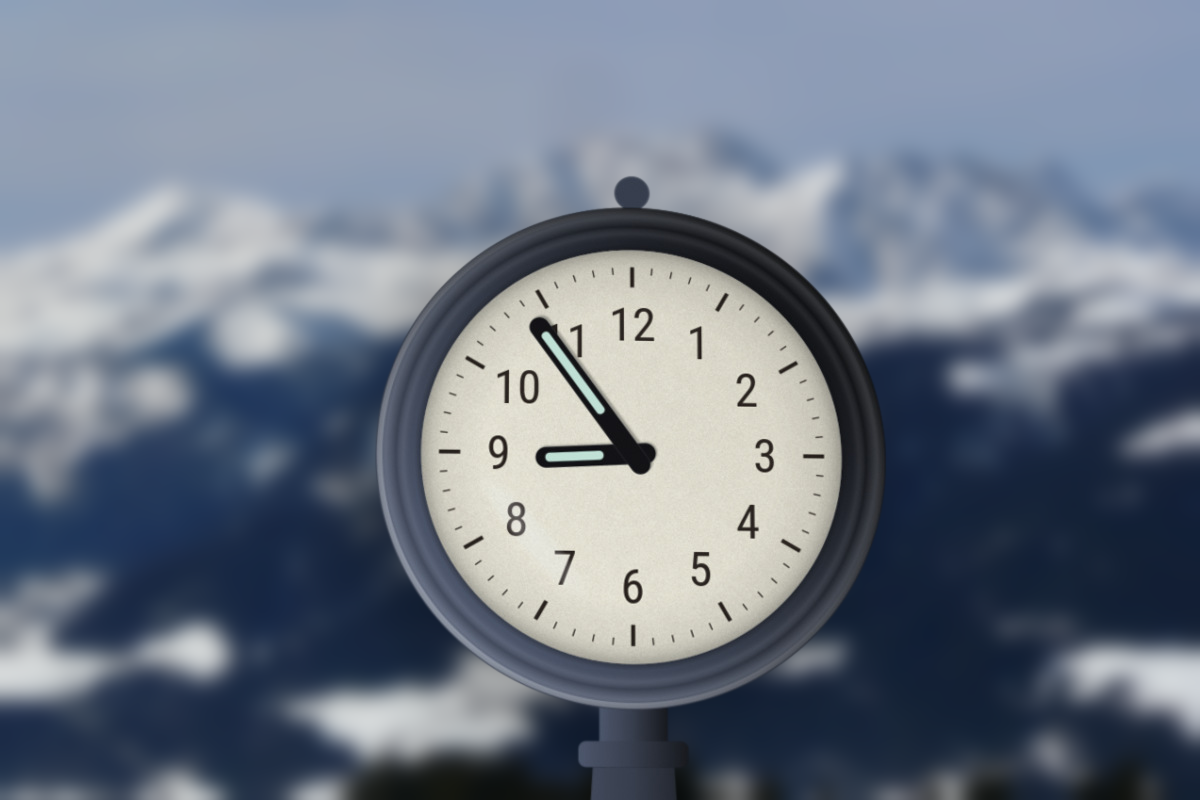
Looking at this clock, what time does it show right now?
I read 8:54
